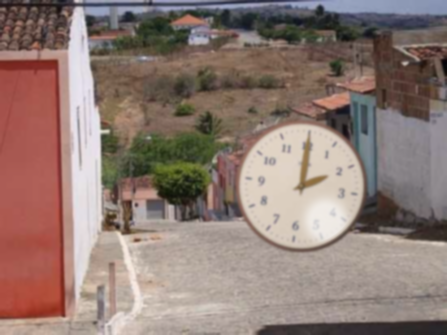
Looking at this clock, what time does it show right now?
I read 2:00
